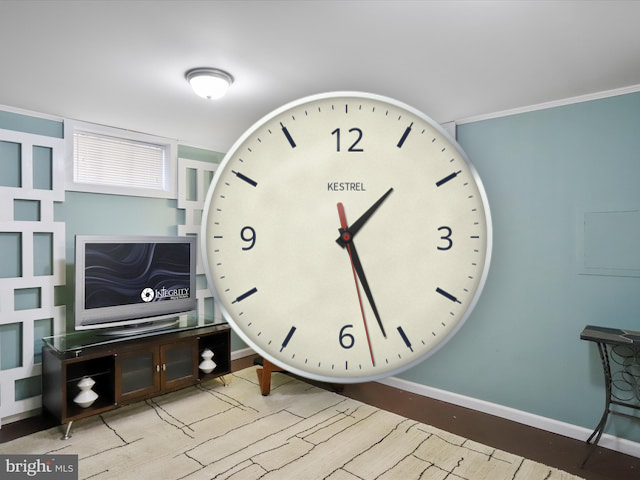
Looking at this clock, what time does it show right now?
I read 1:26:28
